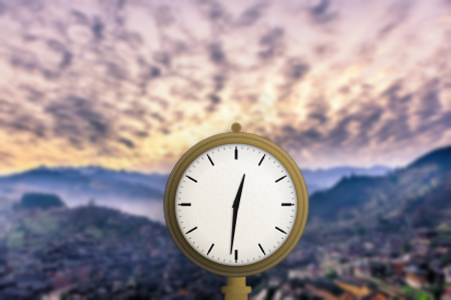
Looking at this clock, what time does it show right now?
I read 12:31
